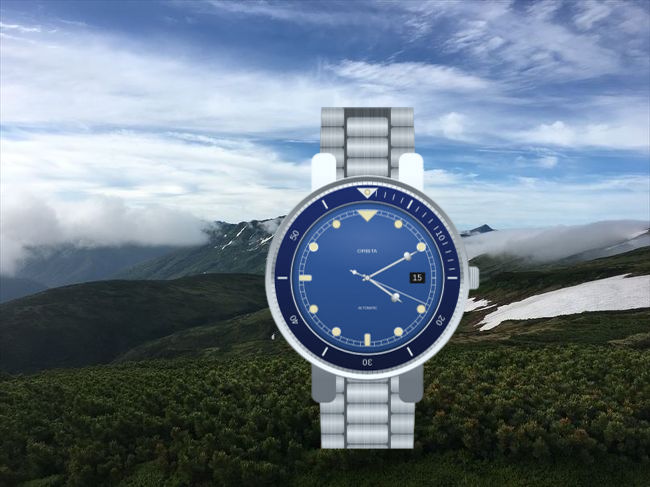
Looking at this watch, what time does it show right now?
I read 4:10:19
